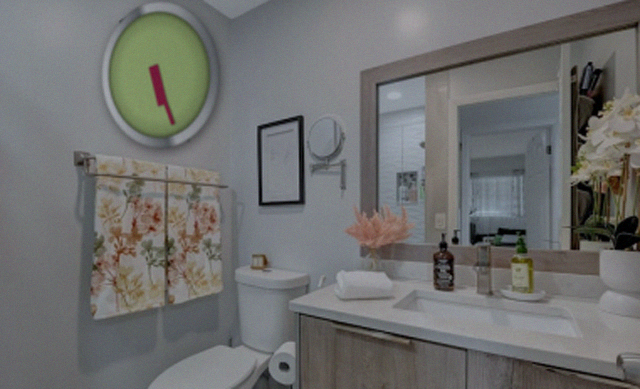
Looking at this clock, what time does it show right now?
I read 5:26
